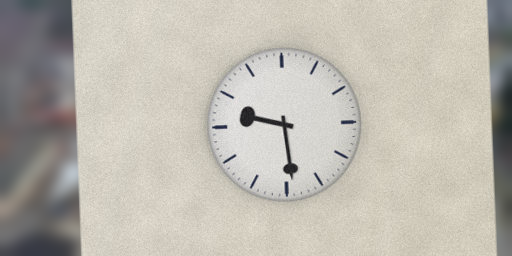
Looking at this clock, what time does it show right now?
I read 9:29
